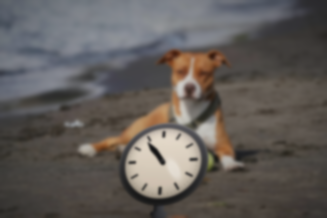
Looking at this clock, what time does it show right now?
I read 10:54
